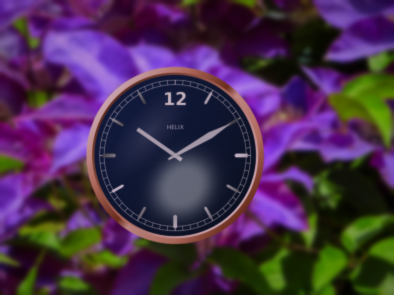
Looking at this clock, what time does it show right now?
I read 10:10
